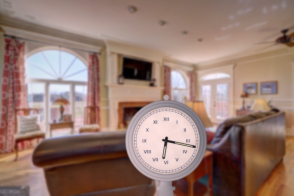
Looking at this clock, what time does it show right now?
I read 6:17
